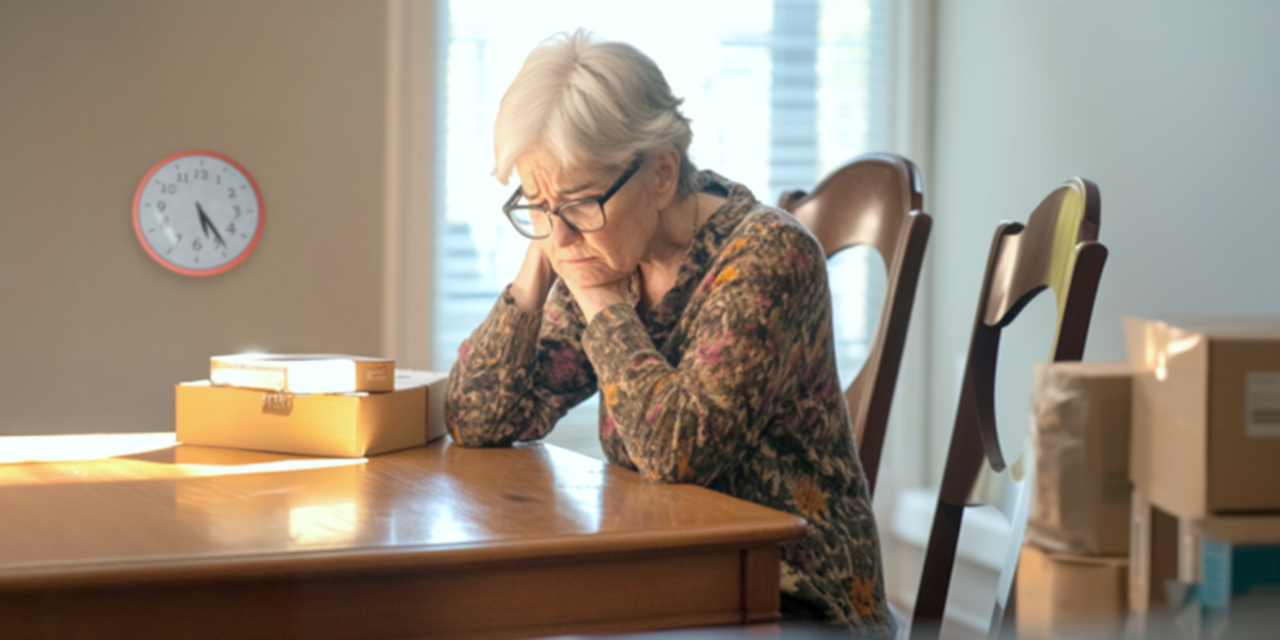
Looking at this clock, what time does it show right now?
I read 5:24
